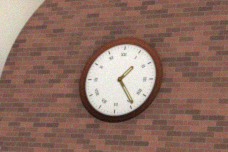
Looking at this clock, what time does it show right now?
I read 1:24
